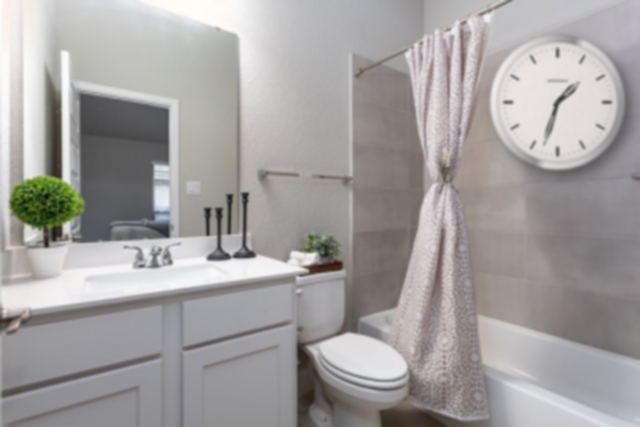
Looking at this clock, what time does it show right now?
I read 1:33
